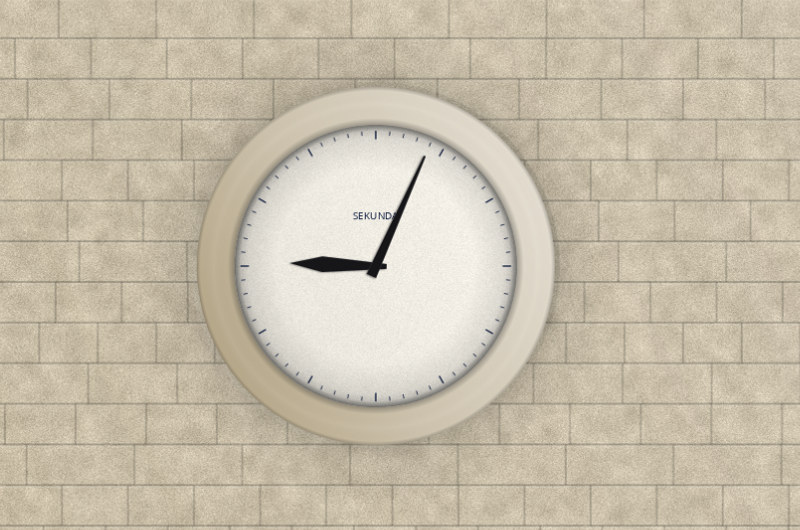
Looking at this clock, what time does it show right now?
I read 9:04
